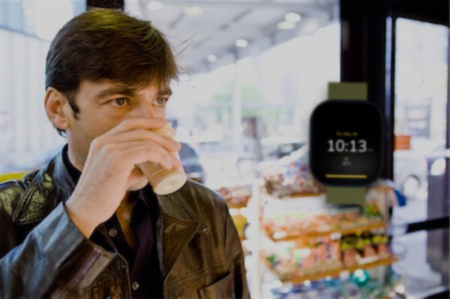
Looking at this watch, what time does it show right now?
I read 10:13
